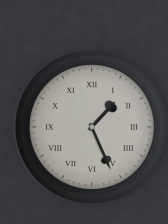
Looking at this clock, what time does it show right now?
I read 1:26
